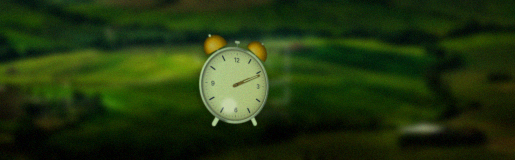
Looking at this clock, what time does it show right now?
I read 2:11
